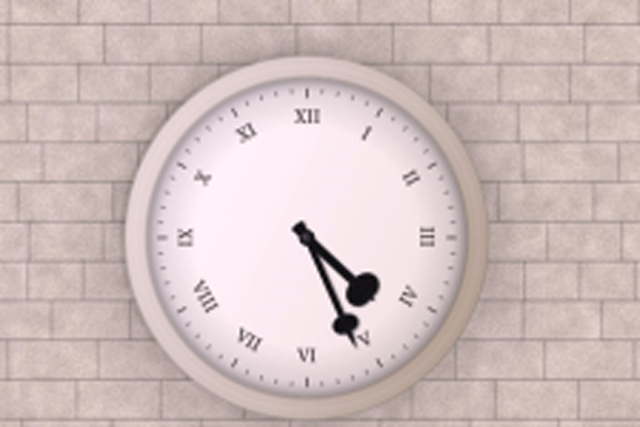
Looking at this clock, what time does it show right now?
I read 4:26
